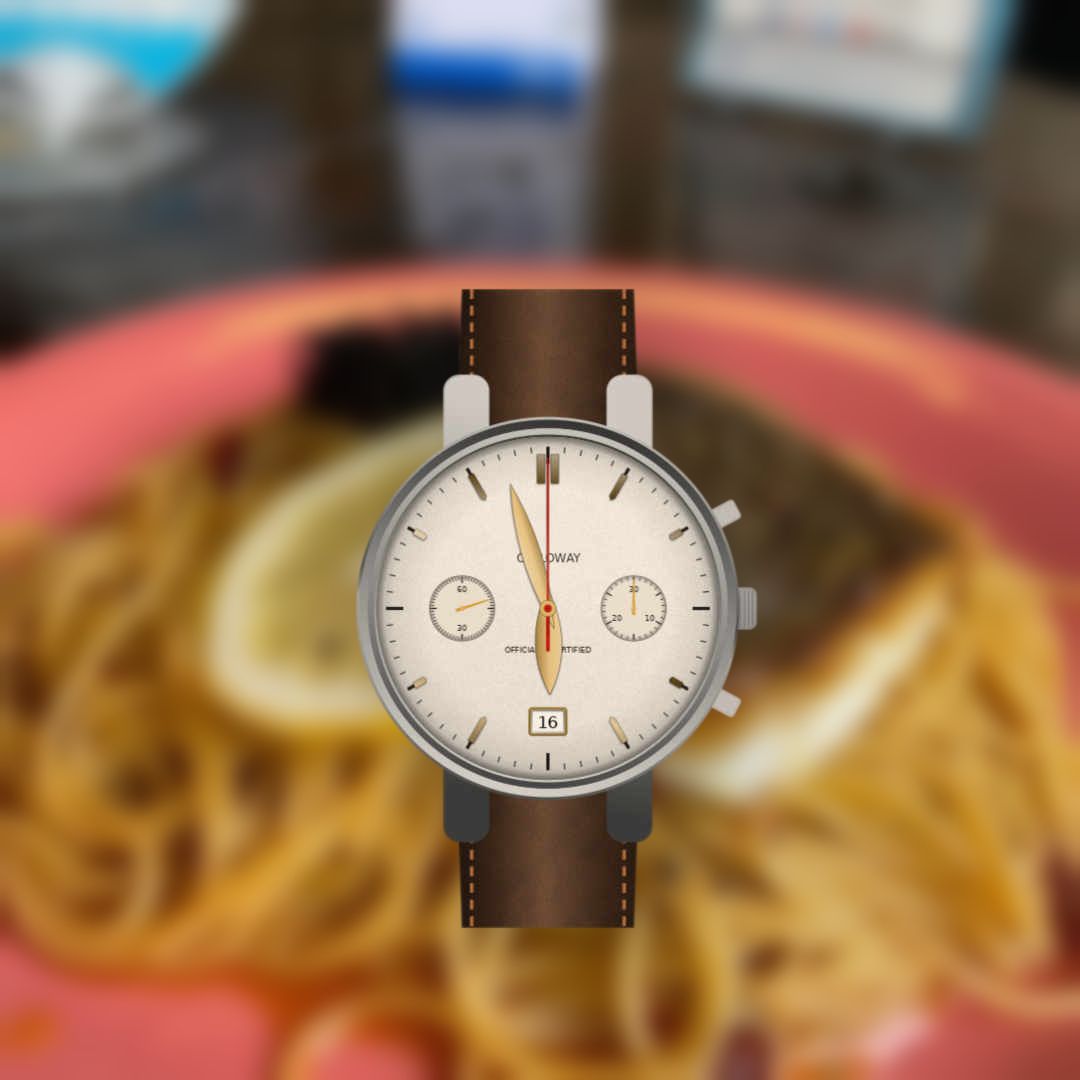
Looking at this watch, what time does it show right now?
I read 5:57:12
